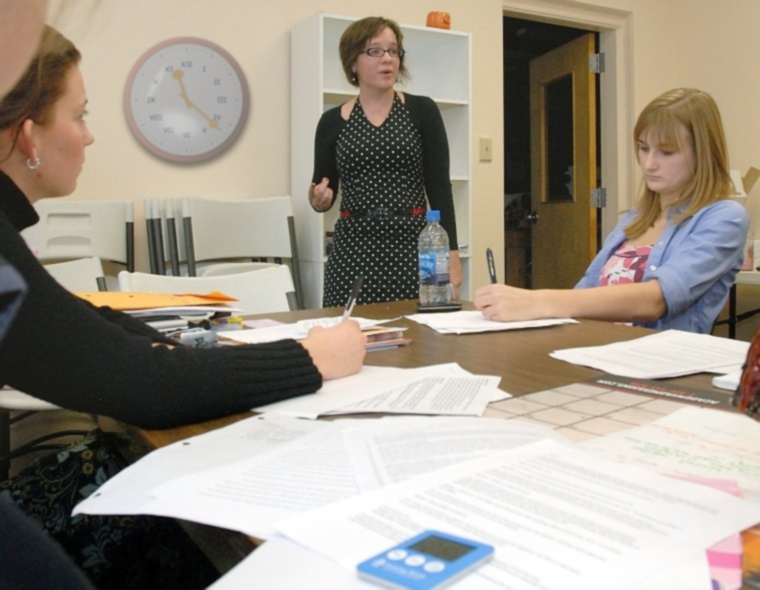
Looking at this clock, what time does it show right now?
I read 11:22
